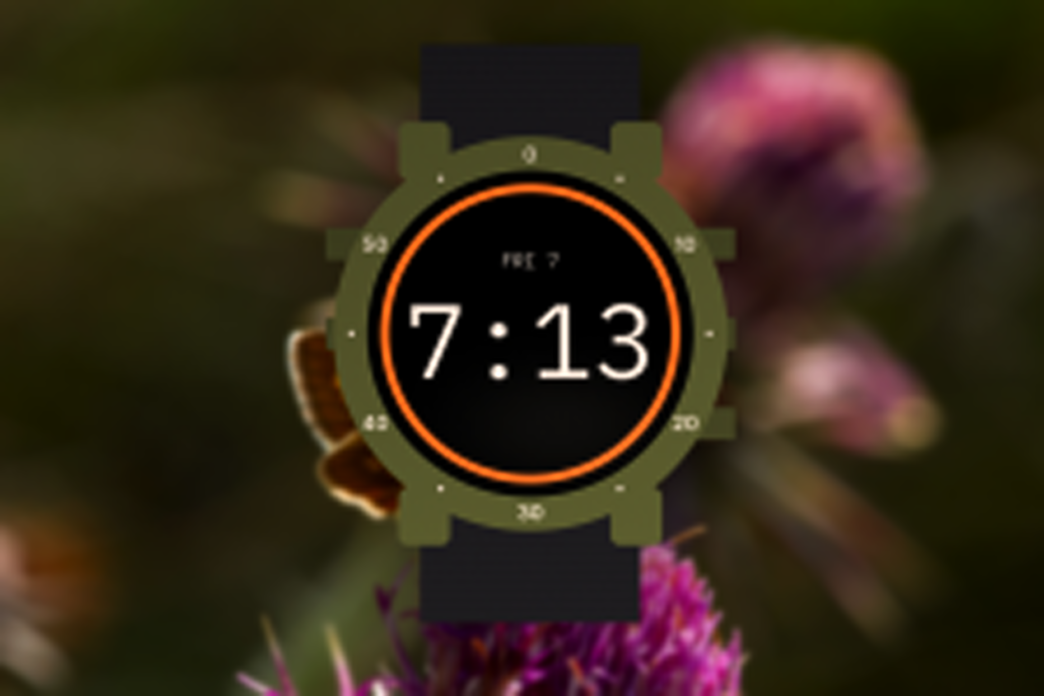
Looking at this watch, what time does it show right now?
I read 7:13
